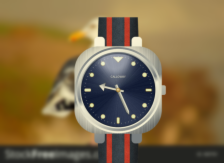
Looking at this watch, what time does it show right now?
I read 9:26
